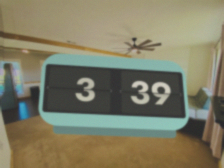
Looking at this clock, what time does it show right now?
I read 3:39
